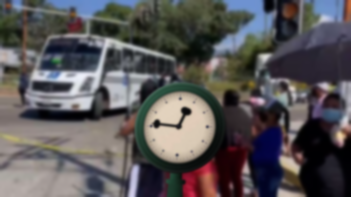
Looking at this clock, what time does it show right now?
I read 12:46
